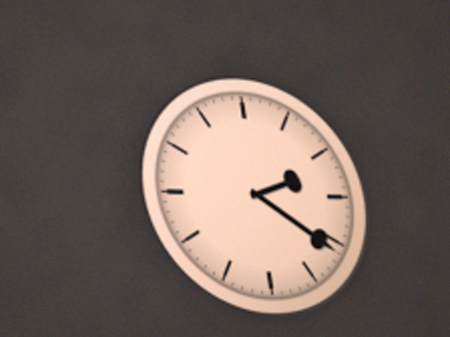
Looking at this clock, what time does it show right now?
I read 2:21
